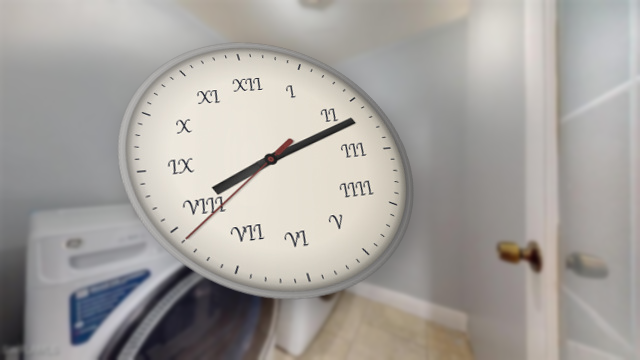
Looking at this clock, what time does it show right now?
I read 8:11:39
